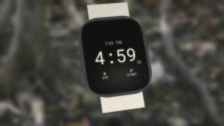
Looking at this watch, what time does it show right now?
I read 4:59
